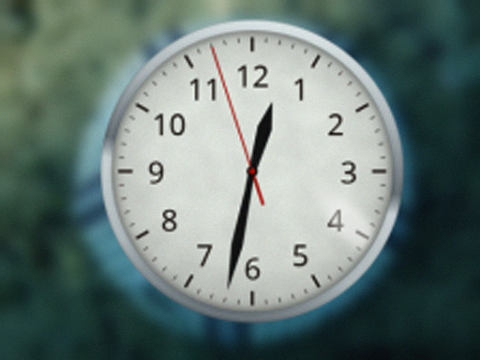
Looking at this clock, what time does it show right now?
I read 12:31:57
